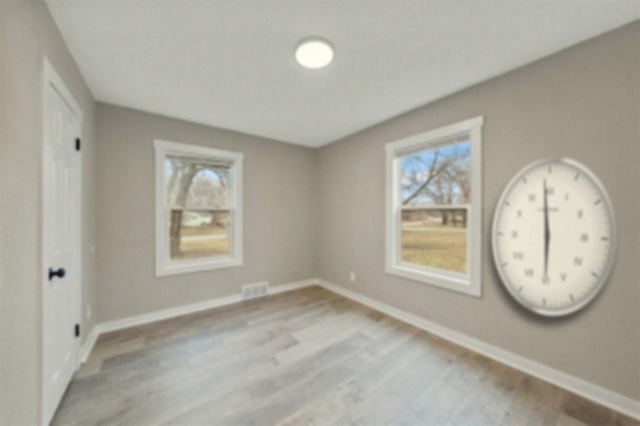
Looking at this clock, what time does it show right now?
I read 5:59
